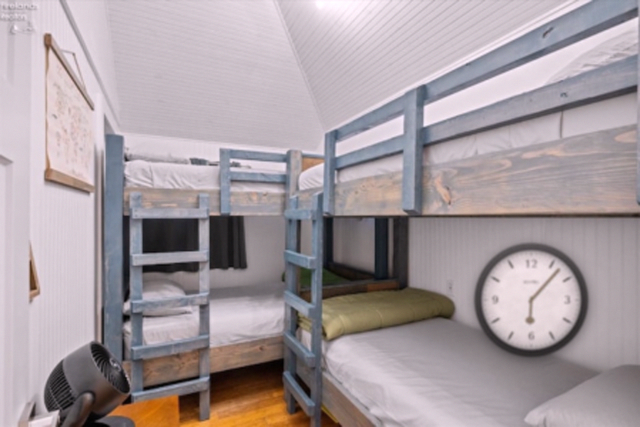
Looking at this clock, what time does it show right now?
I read 6:07
